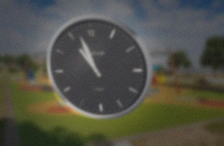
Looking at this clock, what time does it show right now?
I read 10:57
